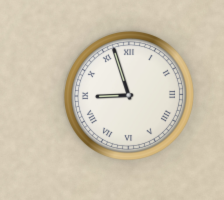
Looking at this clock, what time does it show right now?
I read 8:57
